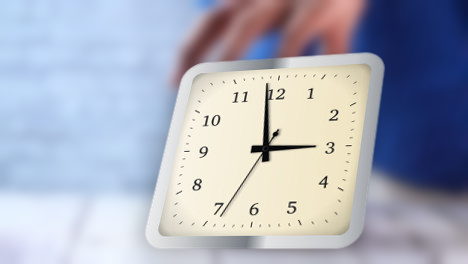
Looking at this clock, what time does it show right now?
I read 2:58:34
